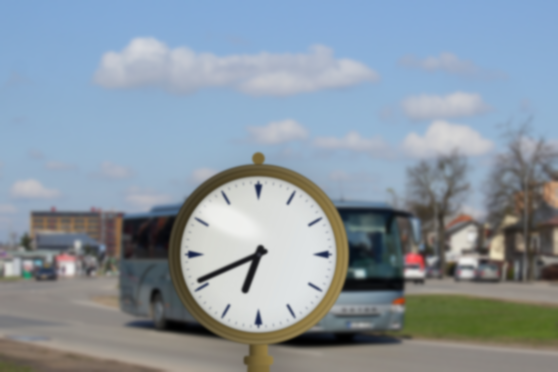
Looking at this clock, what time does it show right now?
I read 6:41
